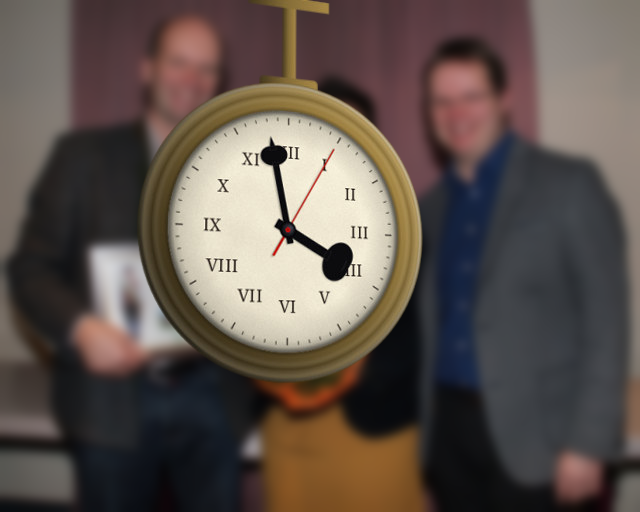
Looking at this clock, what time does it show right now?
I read 3:58:05
